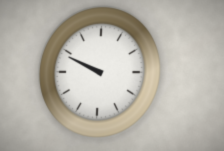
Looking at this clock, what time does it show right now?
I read 9:49
